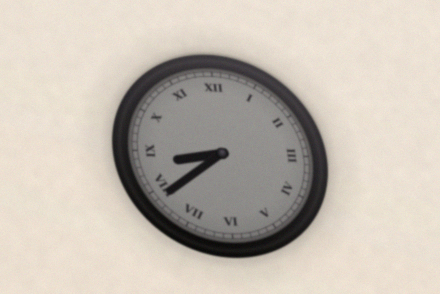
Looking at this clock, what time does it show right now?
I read 8:39
